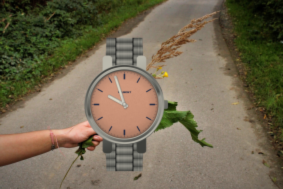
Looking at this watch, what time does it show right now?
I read 9:57
